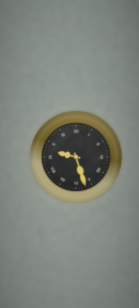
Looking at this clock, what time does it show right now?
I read 9:27
